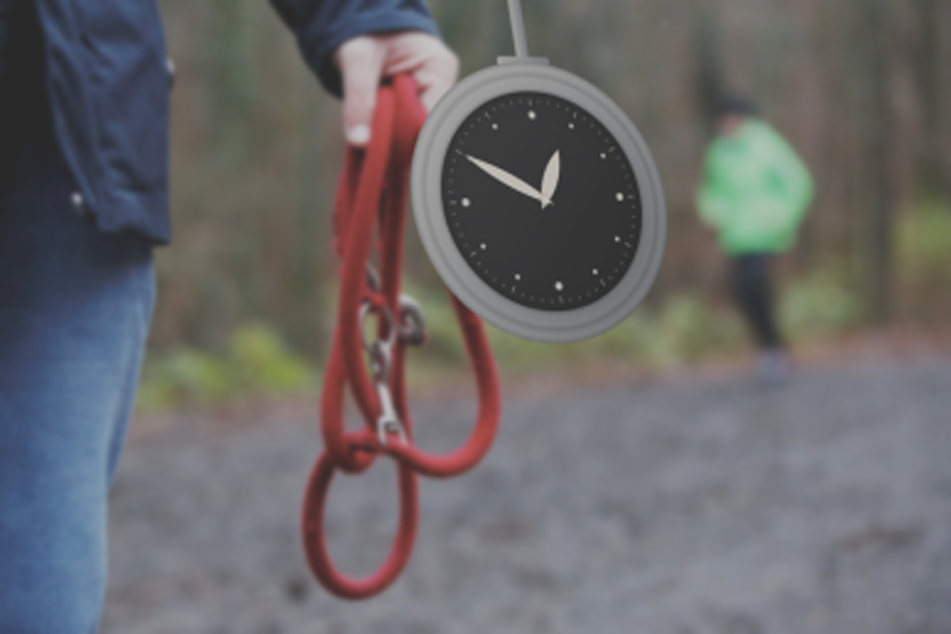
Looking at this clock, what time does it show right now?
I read 12:50
